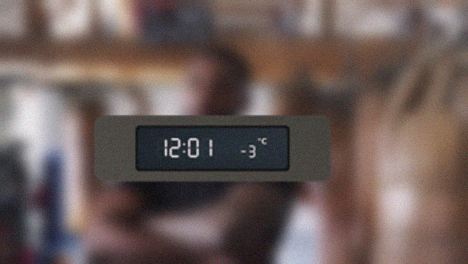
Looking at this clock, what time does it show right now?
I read 12:01
